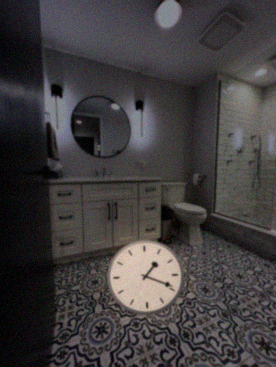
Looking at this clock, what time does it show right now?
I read 1:19
